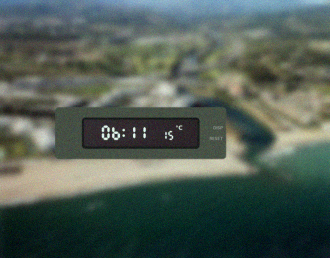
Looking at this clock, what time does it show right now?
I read 6:11
